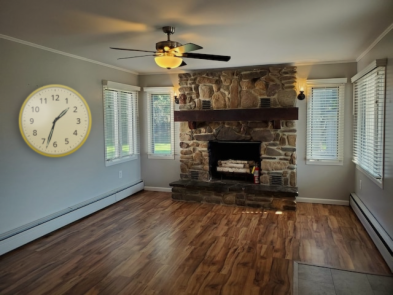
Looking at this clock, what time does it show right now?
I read 1:33
